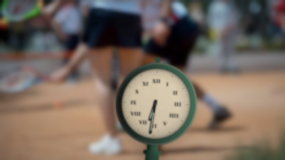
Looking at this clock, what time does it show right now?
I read 6:31
